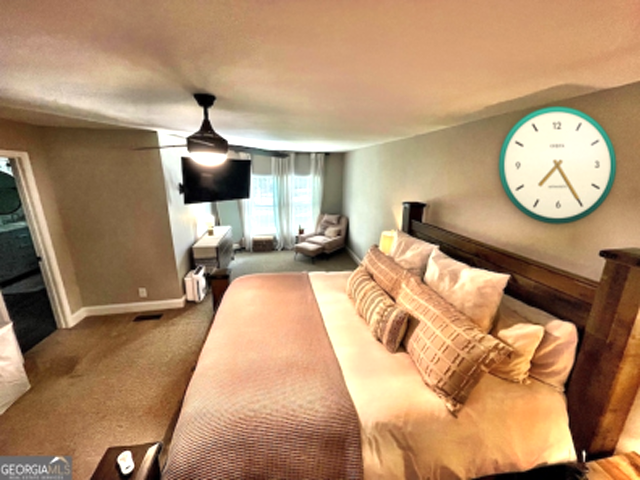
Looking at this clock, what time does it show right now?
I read 7:25
